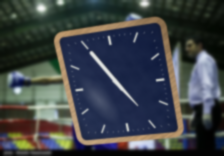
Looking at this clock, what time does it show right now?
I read 4:55
